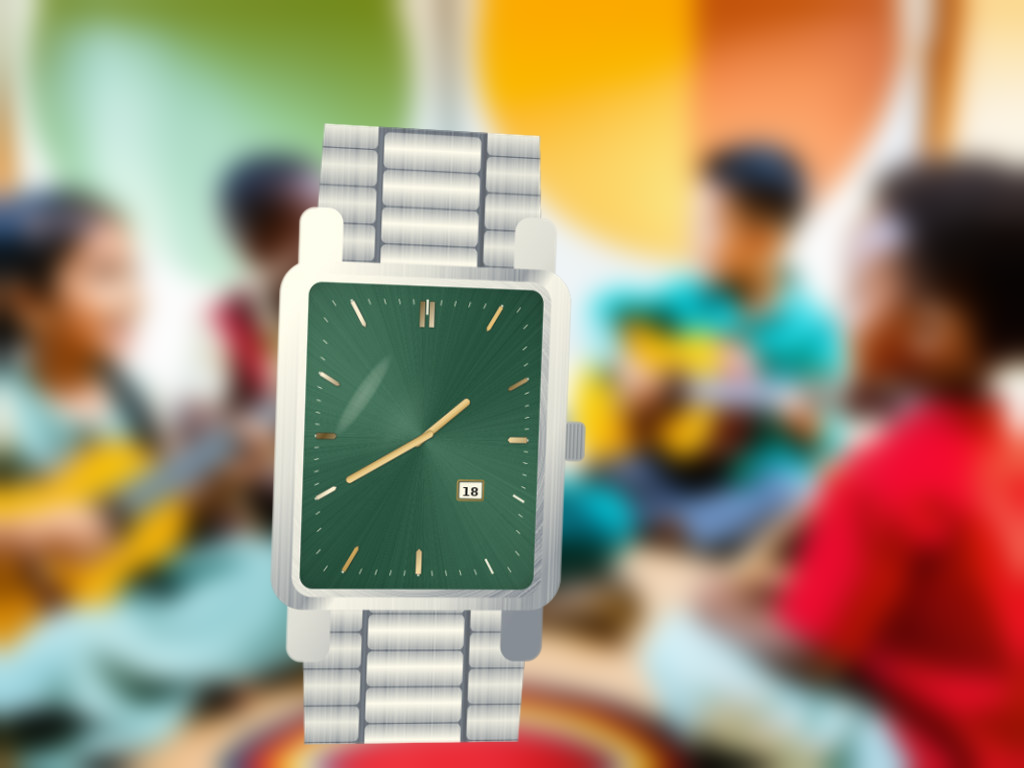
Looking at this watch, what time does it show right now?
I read 1:40
